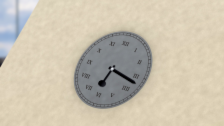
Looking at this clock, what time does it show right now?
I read 6:17
